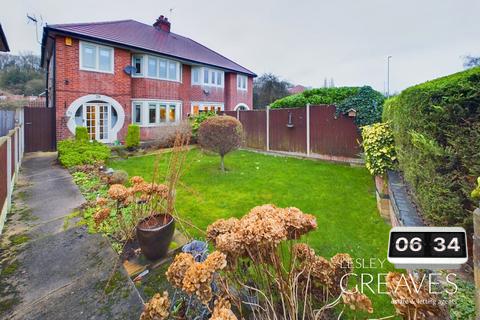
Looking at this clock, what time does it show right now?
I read 6:34
